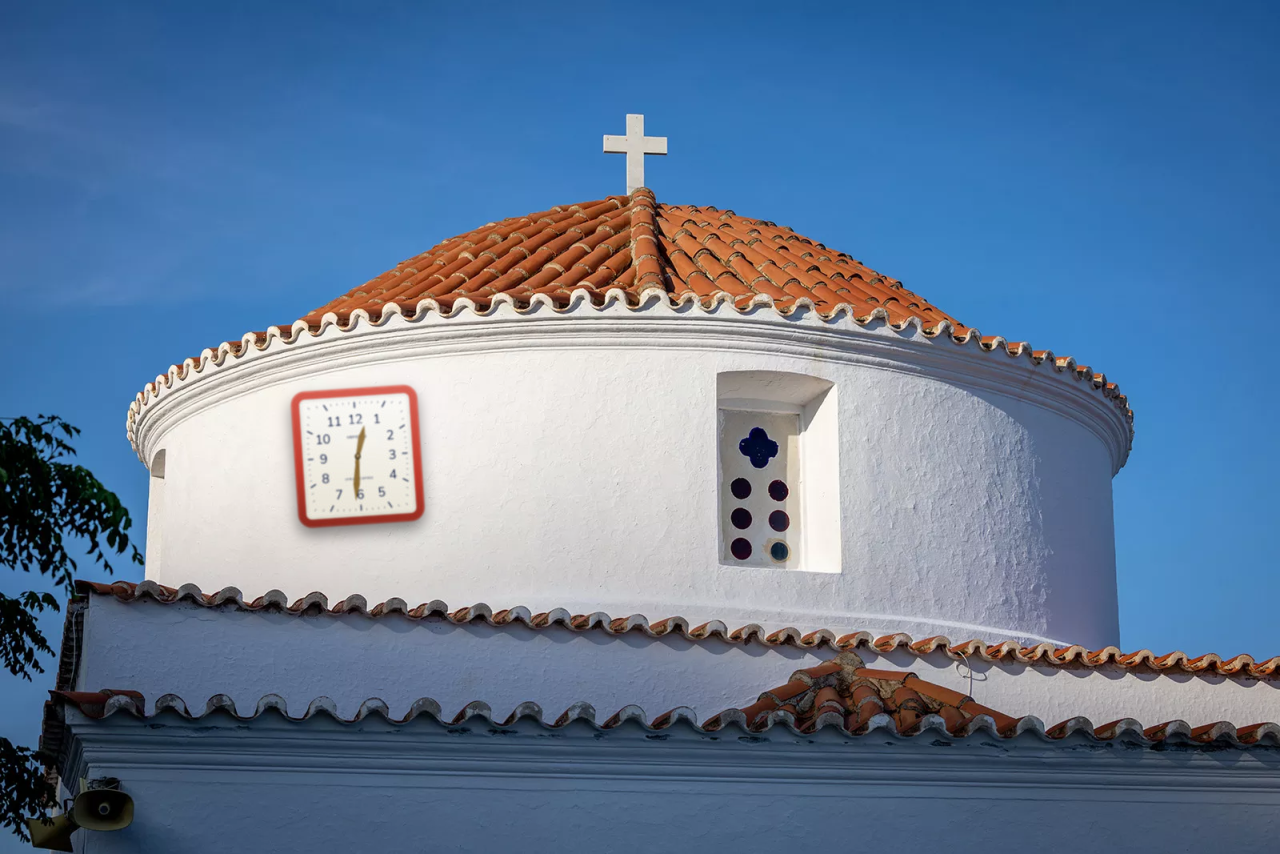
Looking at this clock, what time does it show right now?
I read 12:31
